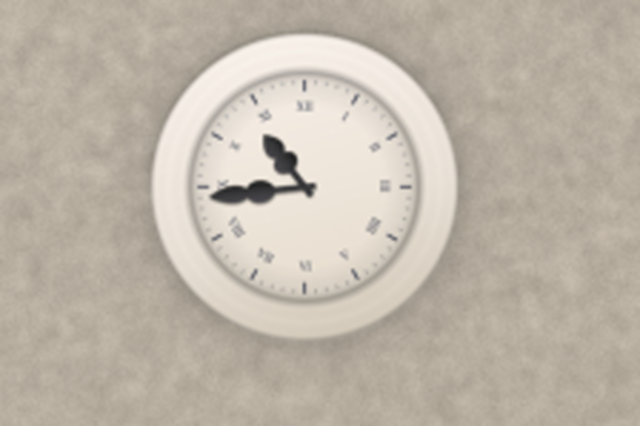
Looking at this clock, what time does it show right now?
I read 10:44
